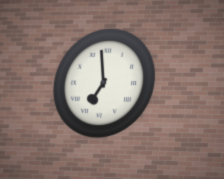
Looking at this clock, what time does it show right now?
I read 6:58
